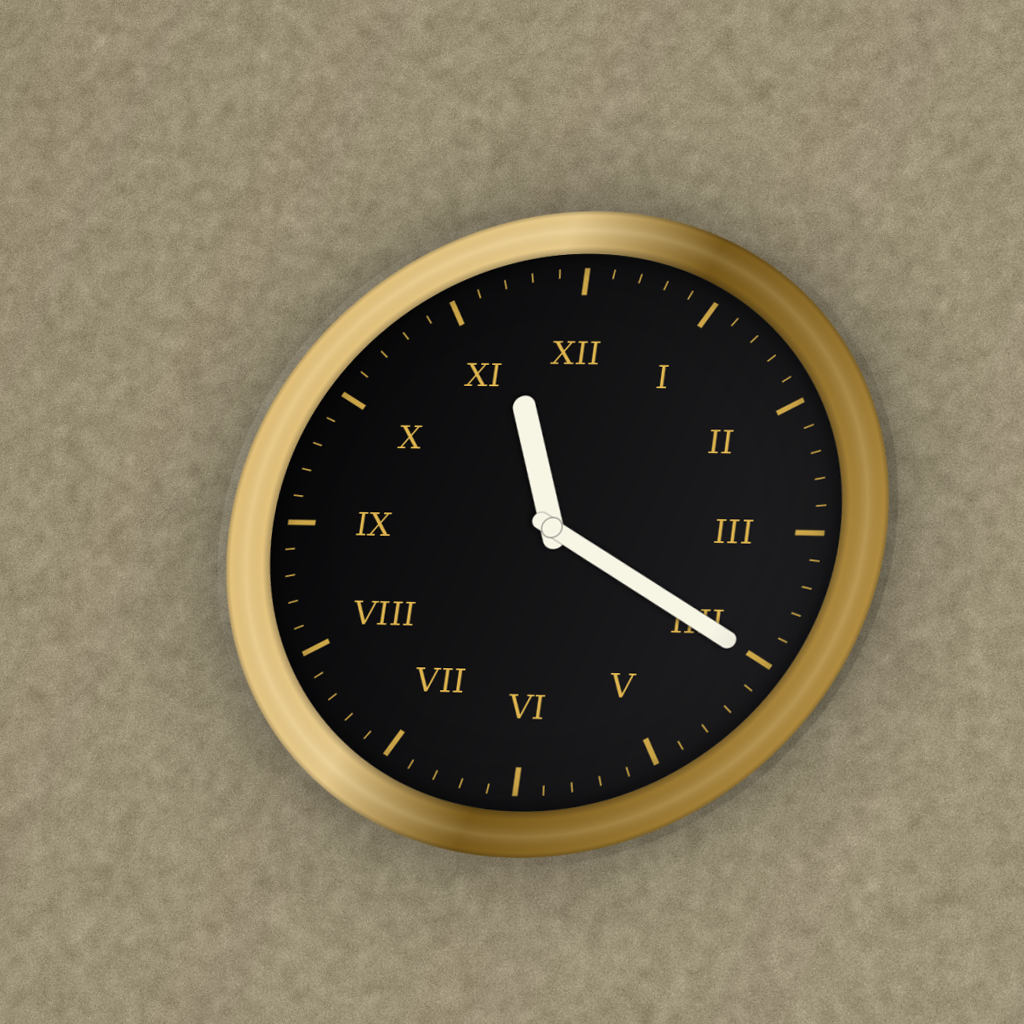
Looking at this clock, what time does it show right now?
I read 11:20
